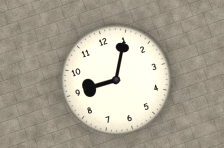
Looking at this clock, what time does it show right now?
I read 9:05
